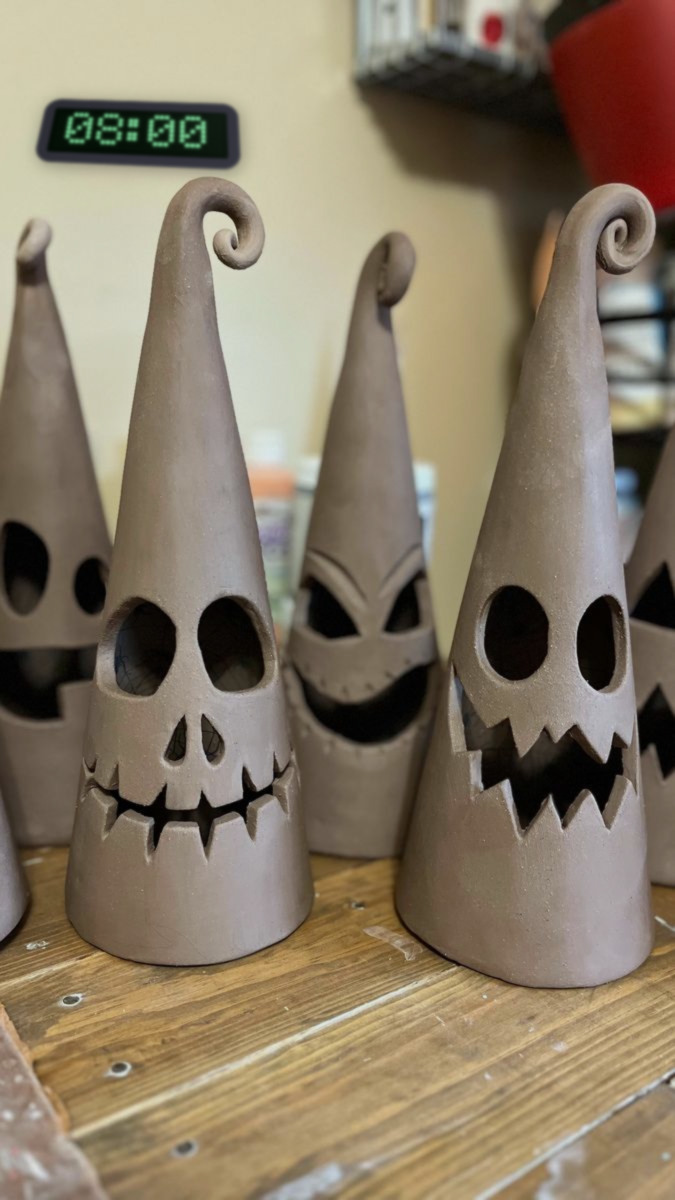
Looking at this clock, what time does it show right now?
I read 8:00
